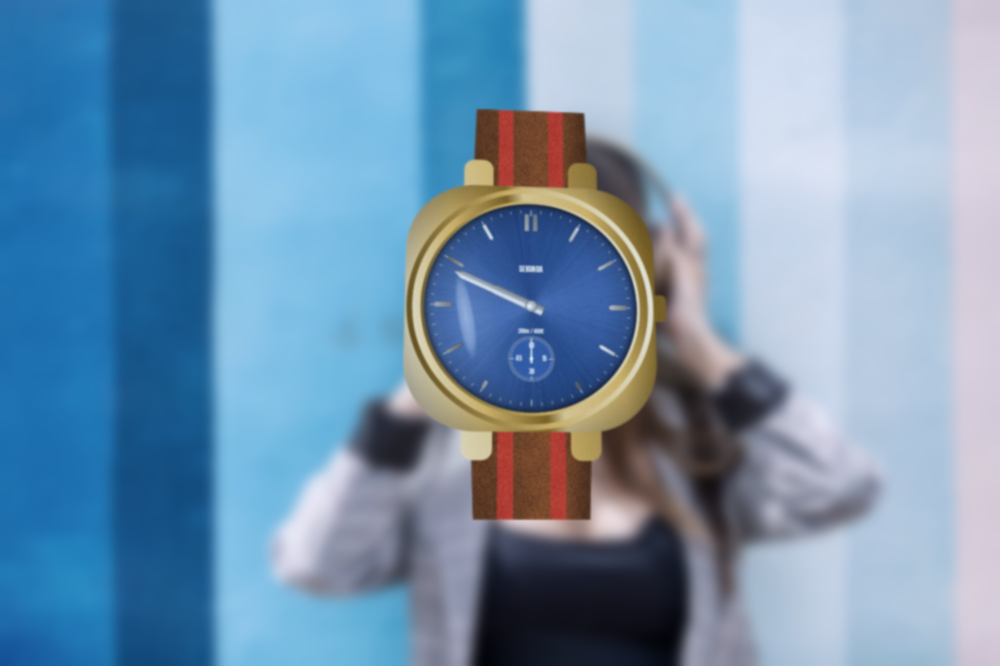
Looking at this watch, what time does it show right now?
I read 9:49
